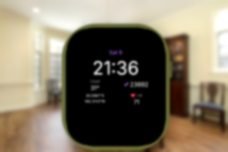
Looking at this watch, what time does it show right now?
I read 21:36
